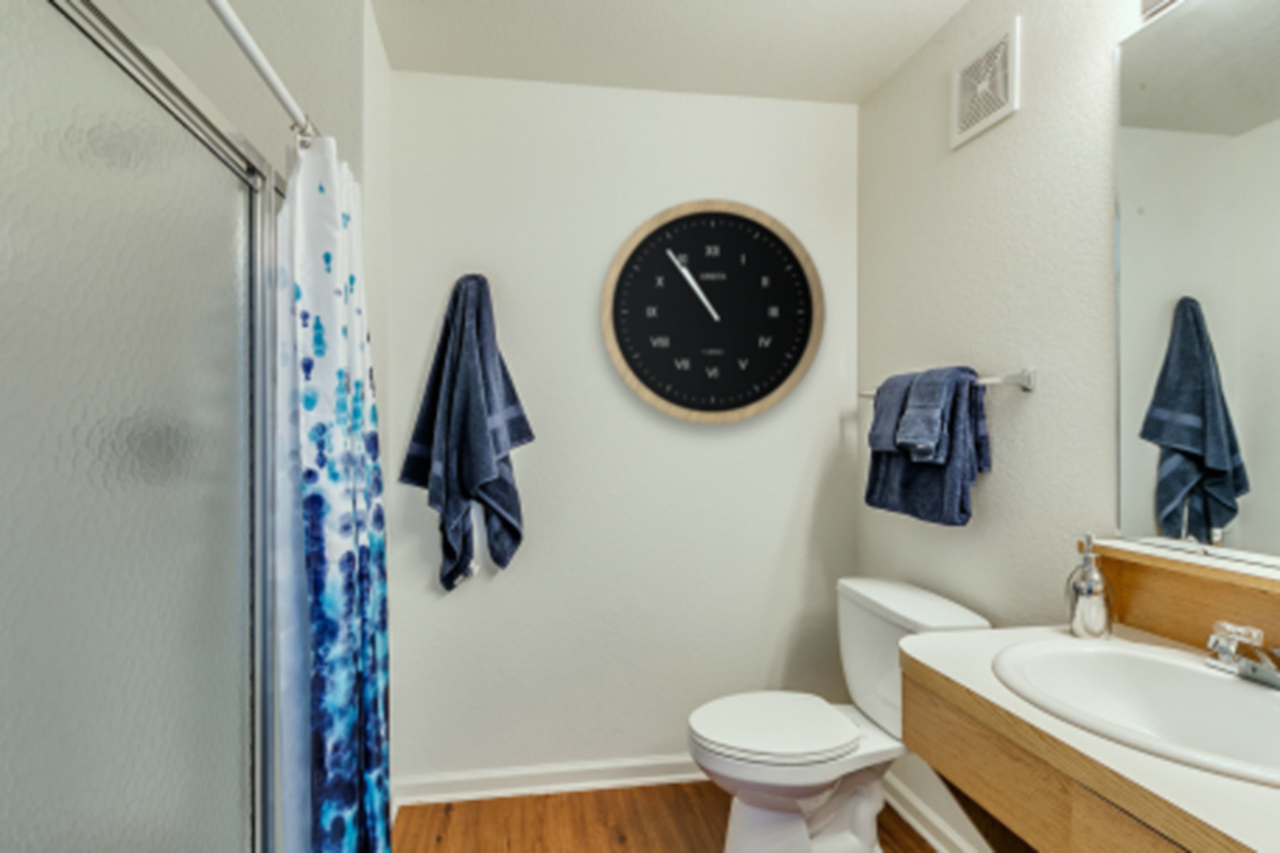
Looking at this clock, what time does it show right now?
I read 10:54
